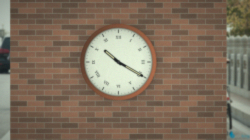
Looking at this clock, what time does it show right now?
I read 10:20
